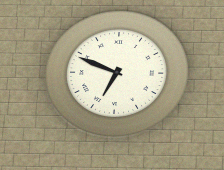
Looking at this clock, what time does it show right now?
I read 6:49
